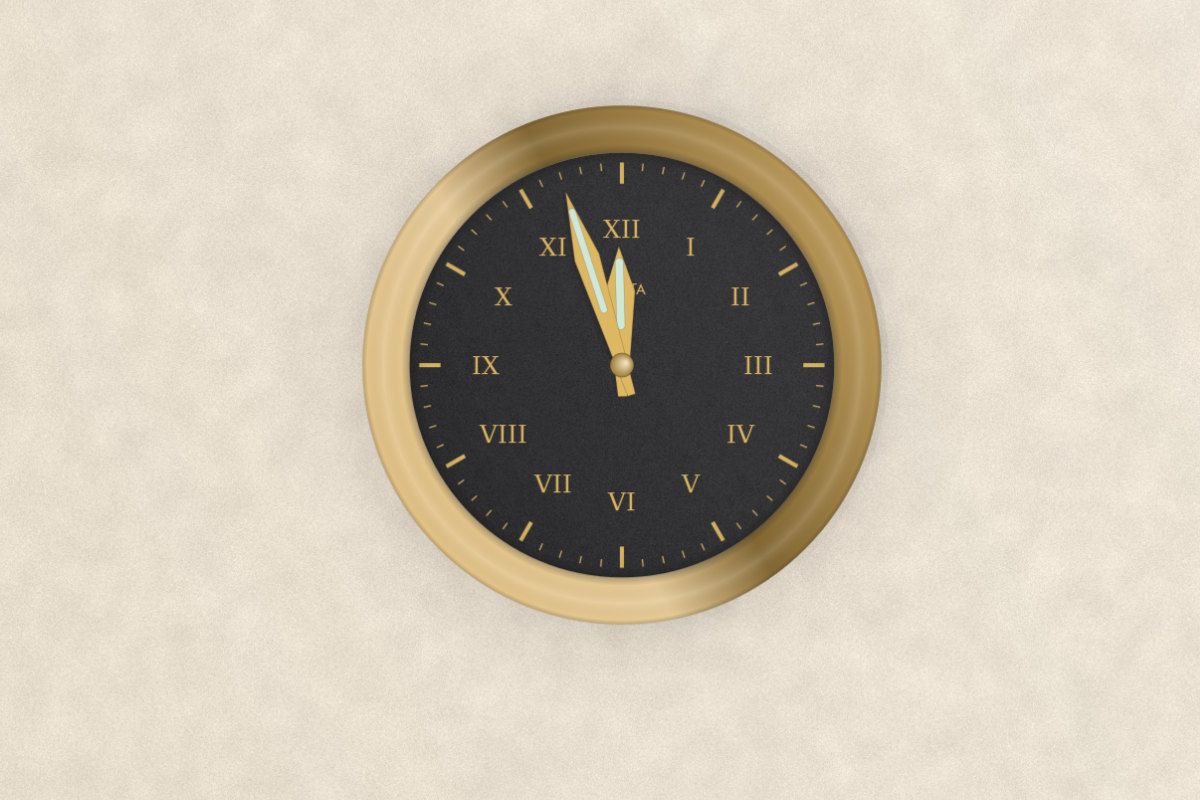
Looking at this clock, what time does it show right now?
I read 11:57
